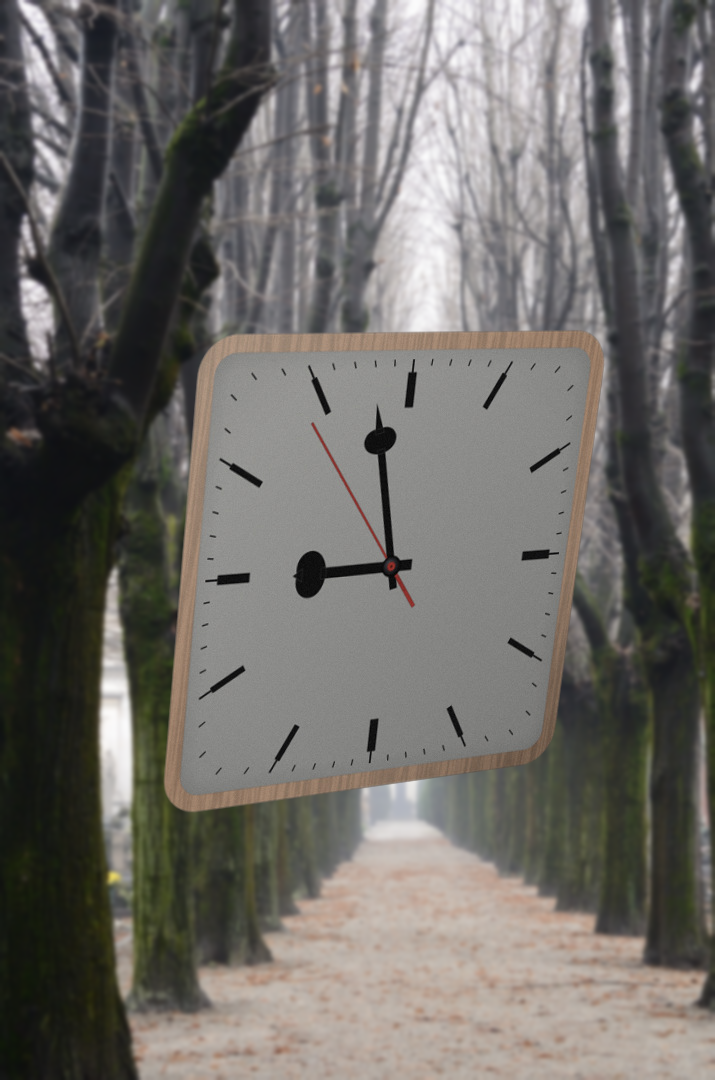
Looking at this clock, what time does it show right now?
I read 8:57:54
